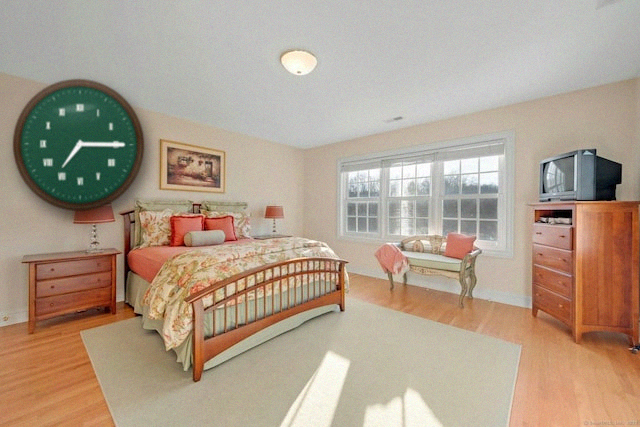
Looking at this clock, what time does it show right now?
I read 7:15
